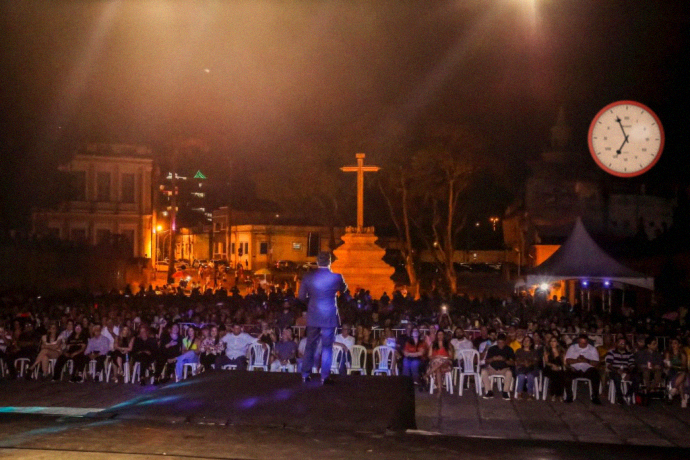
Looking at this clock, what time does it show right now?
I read 6:56
